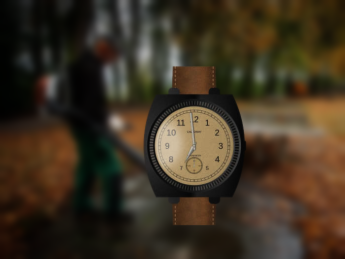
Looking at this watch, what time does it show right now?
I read 6:59
